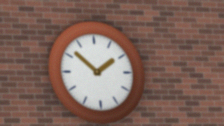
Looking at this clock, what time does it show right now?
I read 1:52
